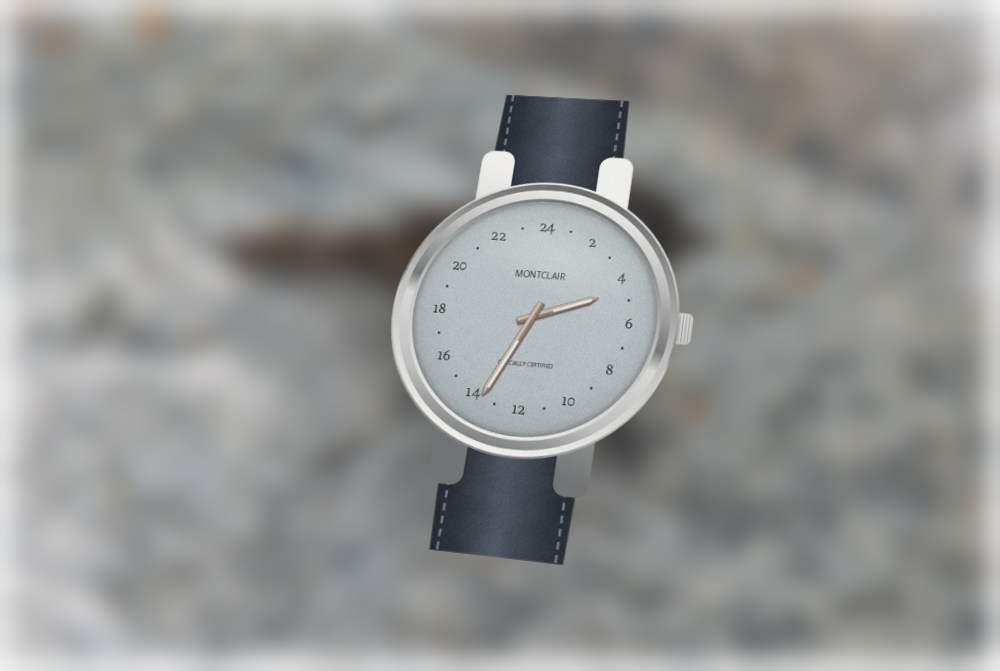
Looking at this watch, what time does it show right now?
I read 4:34
